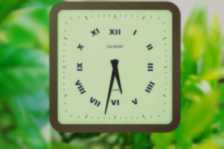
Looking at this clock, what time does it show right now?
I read 5:32
